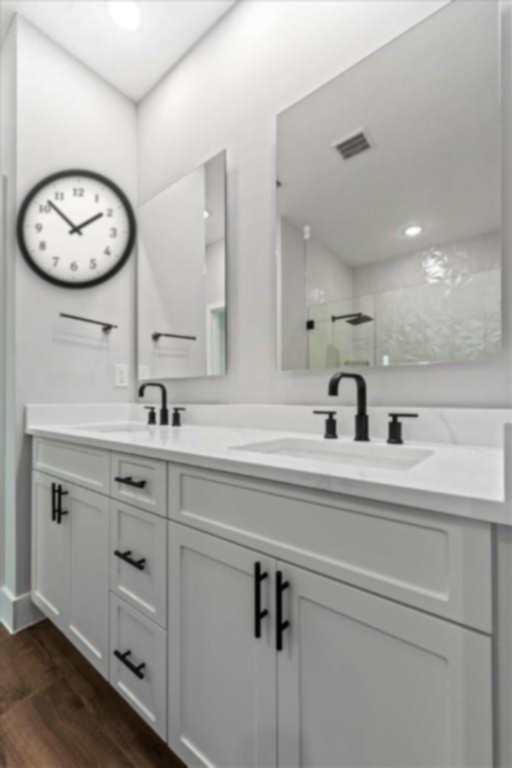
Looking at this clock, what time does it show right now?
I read 1:52
